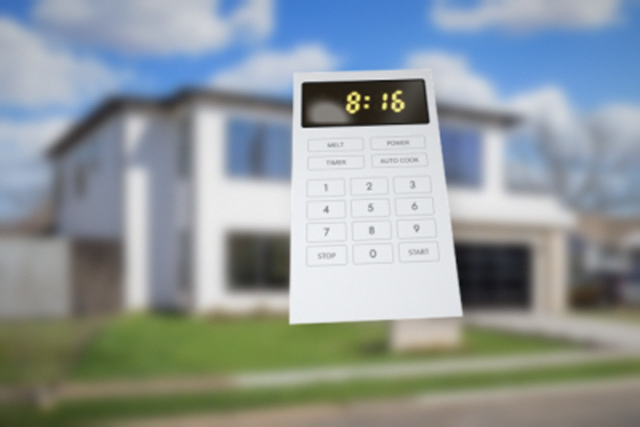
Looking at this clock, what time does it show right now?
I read 8:16
